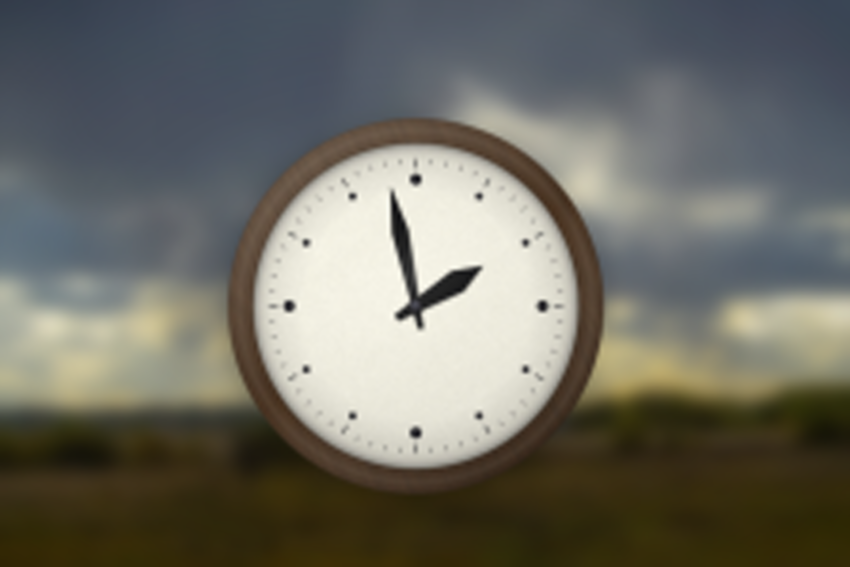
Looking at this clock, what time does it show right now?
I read 1:58
